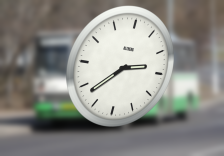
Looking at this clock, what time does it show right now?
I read 2:38
